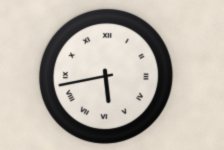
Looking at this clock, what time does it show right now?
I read 5:43
